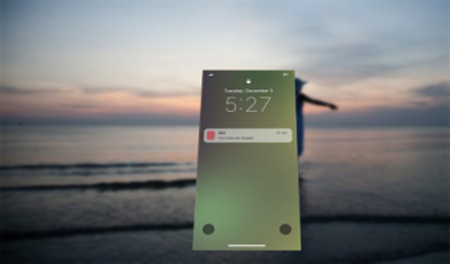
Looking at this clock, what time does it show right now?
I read 5:27
